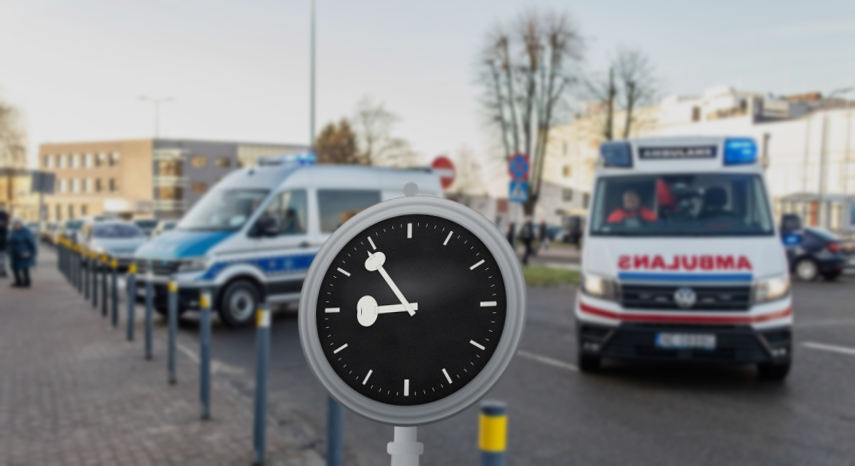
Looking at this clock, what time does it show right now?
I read 8:54
